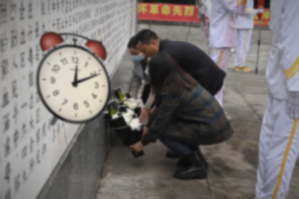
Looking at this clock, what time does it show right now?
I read 12:11
